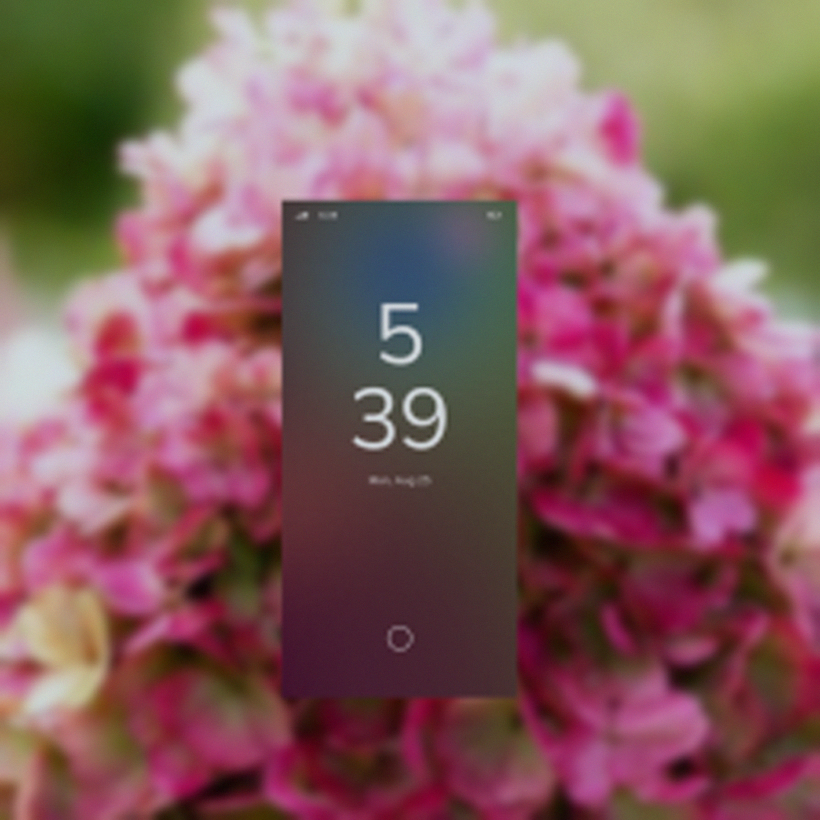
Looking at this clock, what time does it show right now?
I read 5:39
